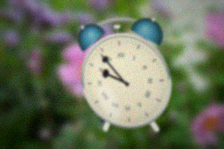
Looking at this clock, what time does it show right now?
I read 9:54
